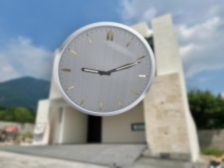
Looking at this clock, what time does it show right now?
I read 9:11
